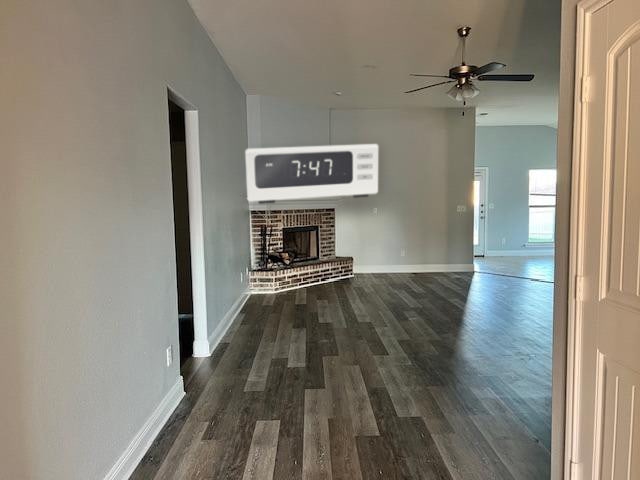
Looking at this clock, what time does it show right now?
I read 7:47
